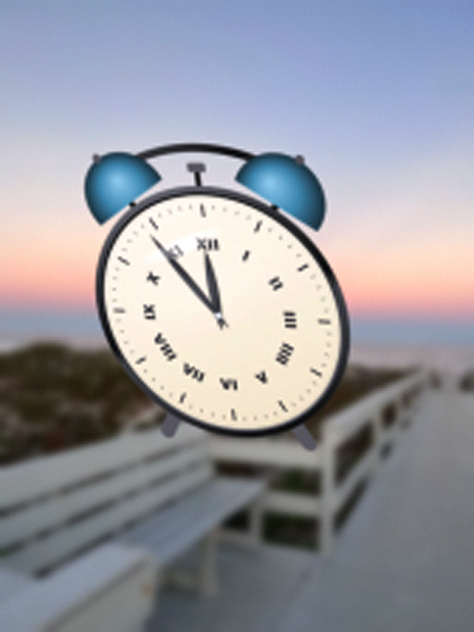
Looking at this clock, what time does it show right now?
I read 11:54
